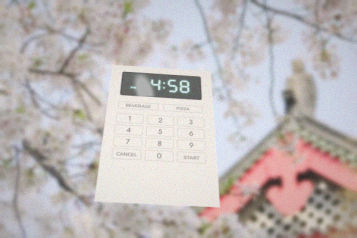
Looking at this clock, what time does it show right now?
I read 4:58
